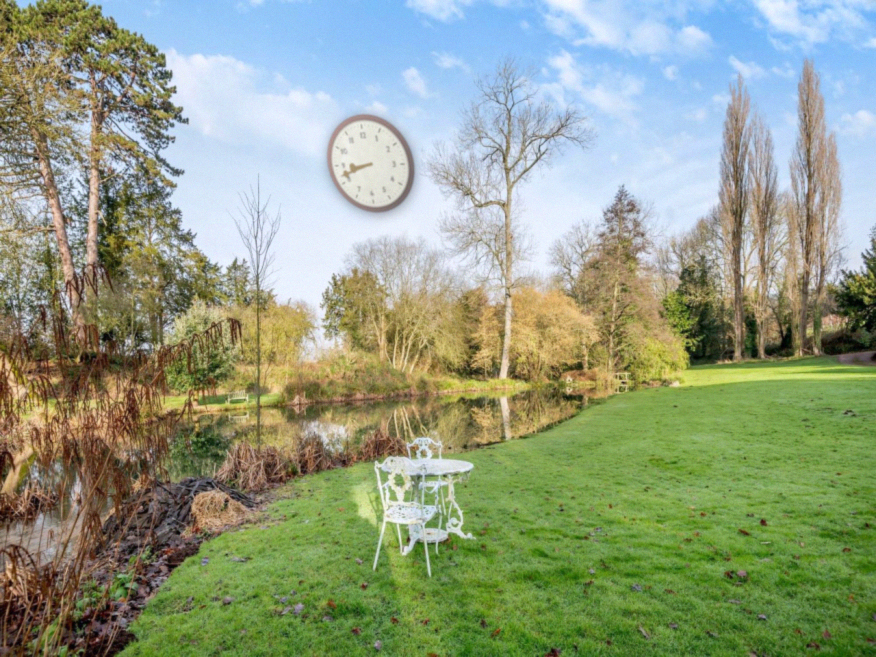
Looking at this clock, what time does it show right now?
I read 8:42
